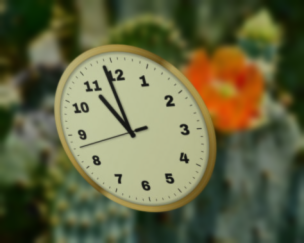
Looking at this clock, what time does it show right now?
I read 10:58:43
